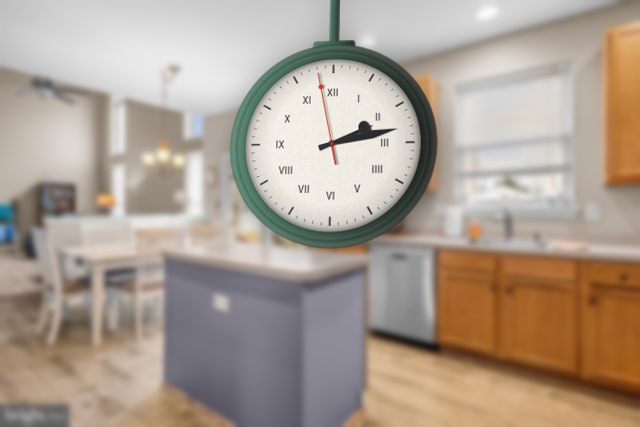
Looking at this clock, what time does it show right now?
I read 2:12:58
